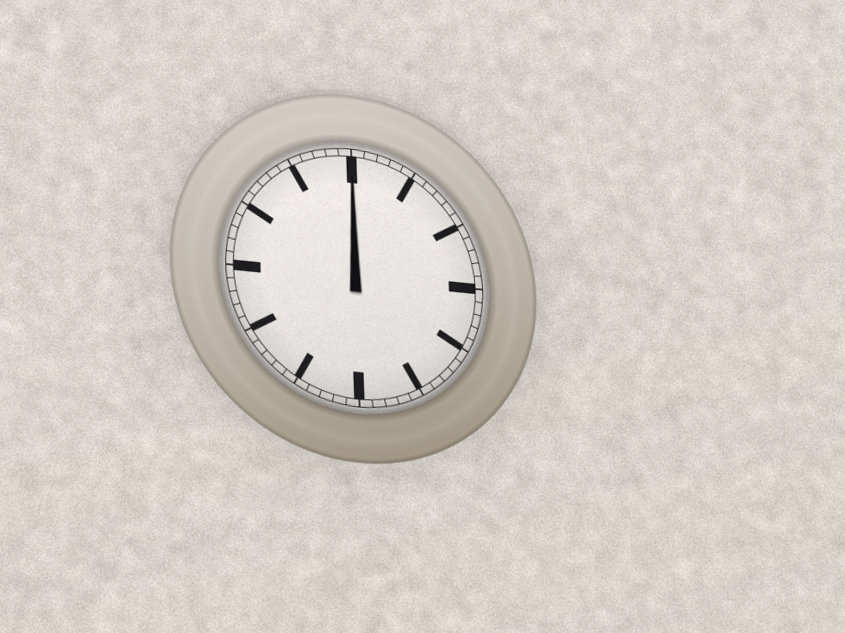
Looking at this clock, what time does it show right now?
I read 12:00
